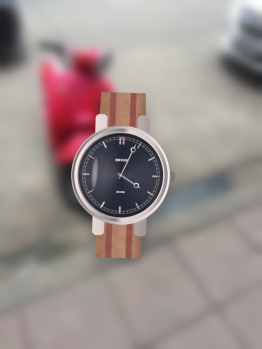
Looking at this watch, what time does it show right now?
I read 4:04
